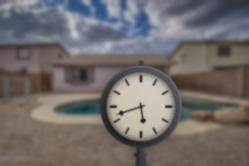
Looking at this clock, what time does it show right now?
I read 5:42
